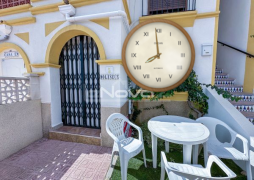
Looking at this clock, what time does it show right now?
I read 7:59
